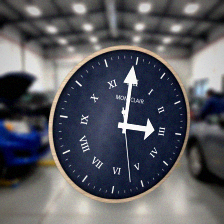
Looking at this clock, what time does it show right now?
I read 2:59:27
